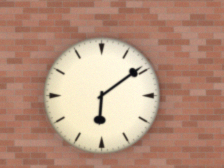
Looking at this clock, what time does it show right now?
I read 6:09
